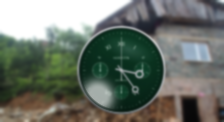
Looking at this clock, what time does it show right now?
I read 3:24
